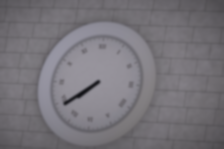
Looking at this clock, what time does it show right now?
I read 7:39
